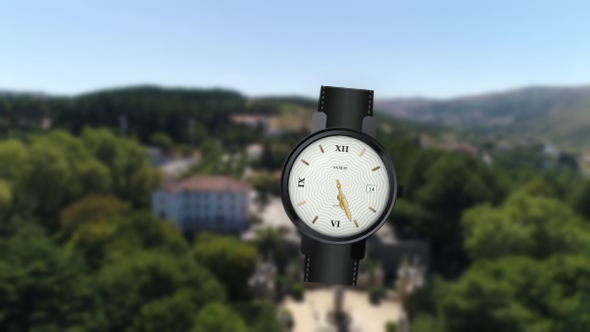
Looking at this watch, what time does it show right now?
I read 5:26
